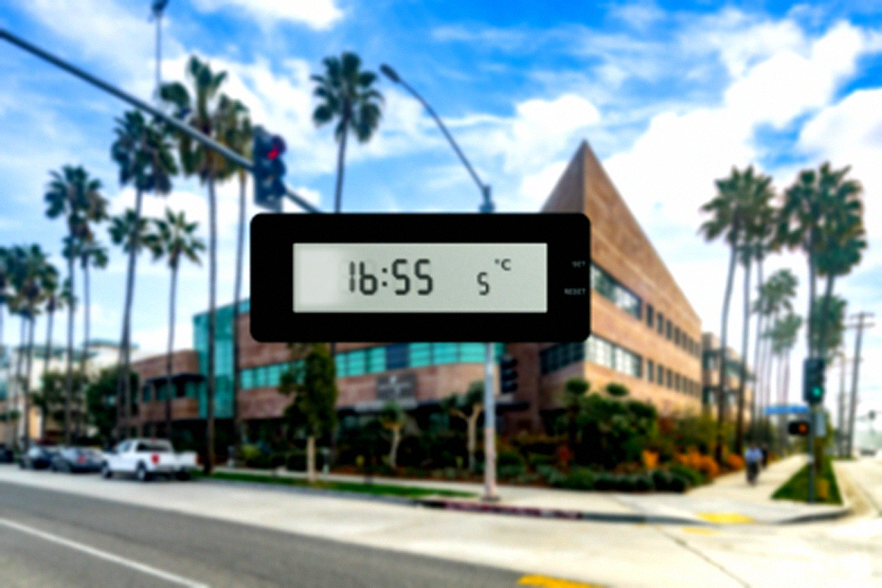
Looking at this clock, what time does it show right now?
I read 16:55
